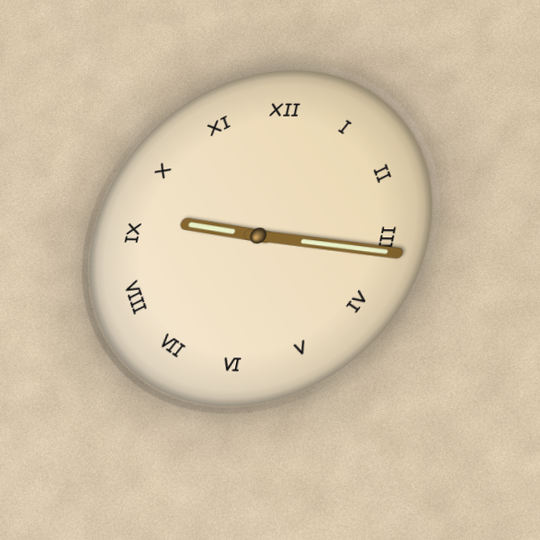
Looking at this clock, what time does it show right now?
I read 9:16
